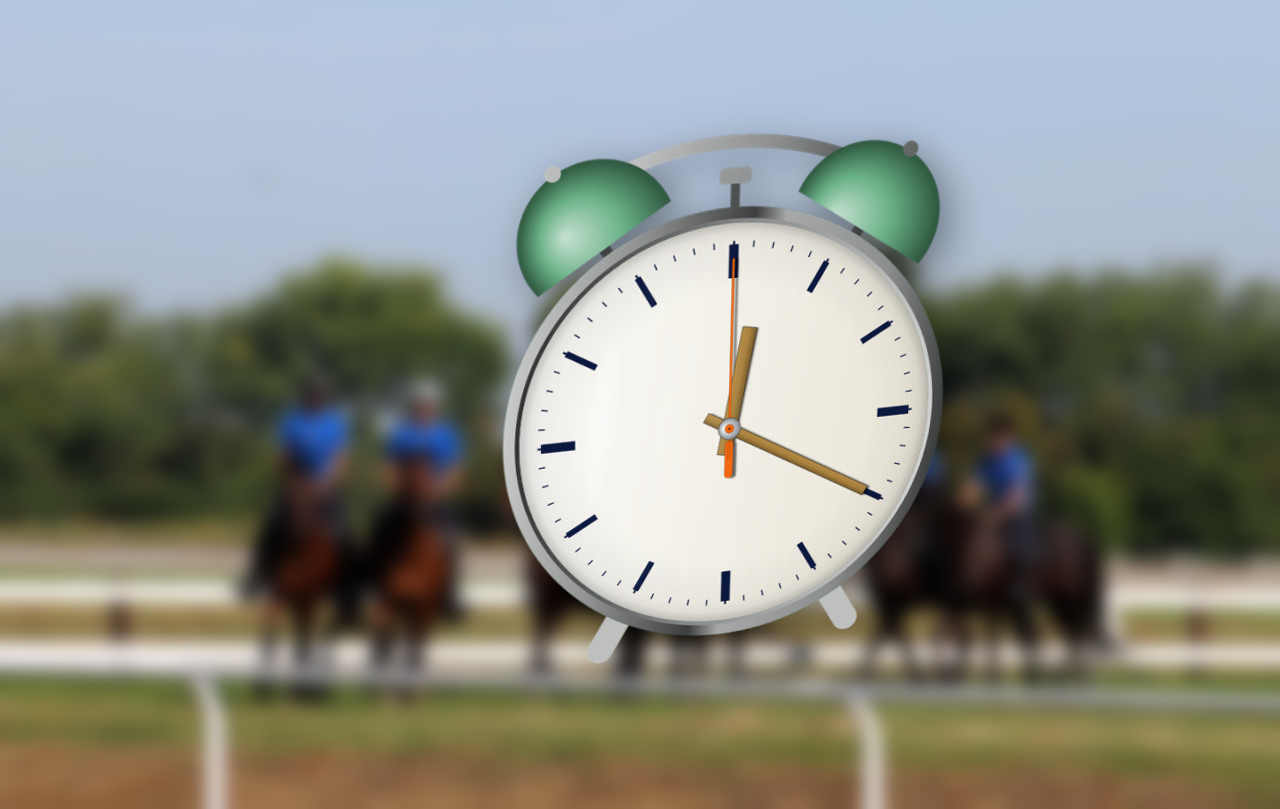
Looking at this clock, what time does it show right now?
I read 12:20:00
